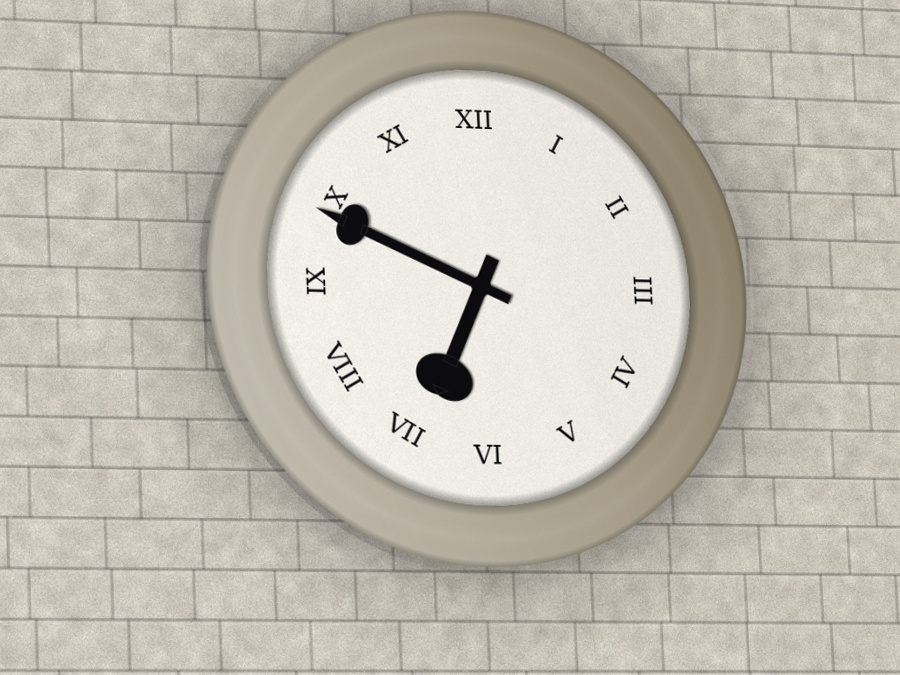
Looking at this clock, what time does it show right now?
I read 6:49
